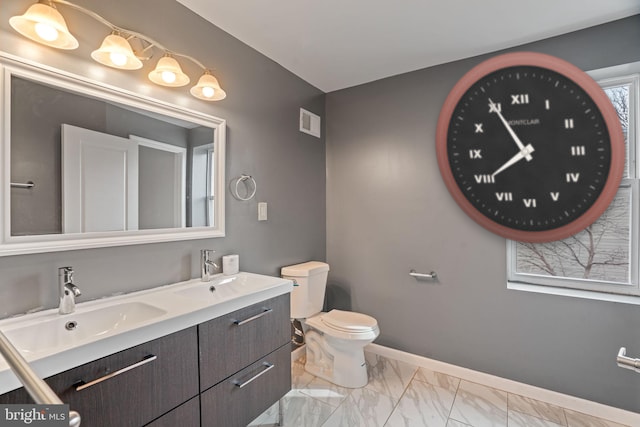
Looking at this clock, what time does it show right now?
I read 7:55
